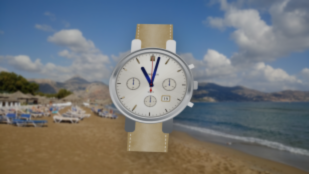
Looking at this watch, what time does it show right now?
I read 11:02
